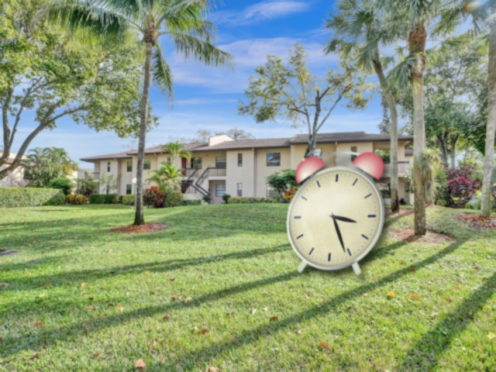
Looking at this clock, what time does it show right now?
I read 3:26
